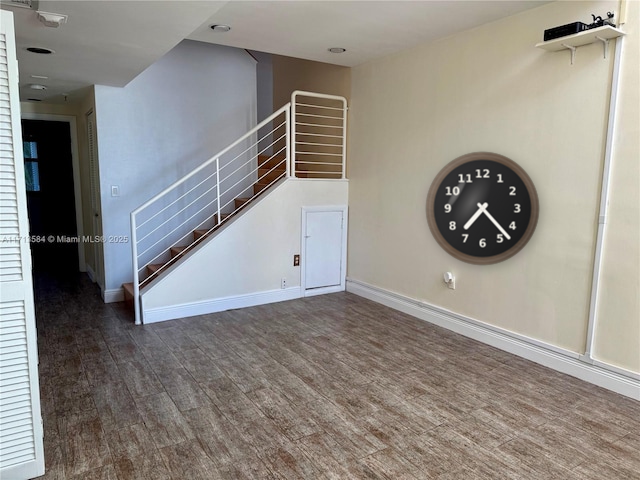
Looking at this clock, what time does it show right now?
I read 7:23
